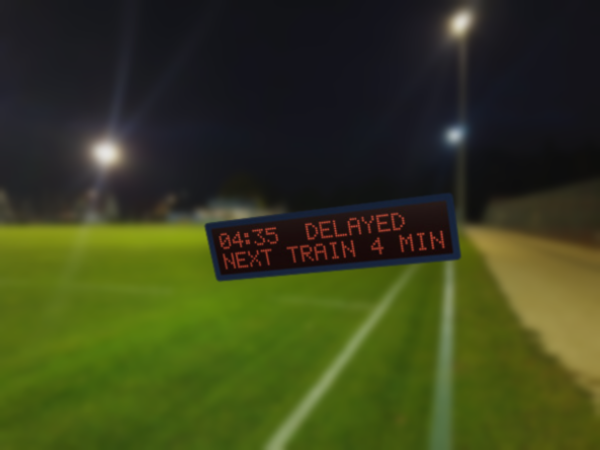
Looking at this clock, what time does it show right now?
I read 4:35
